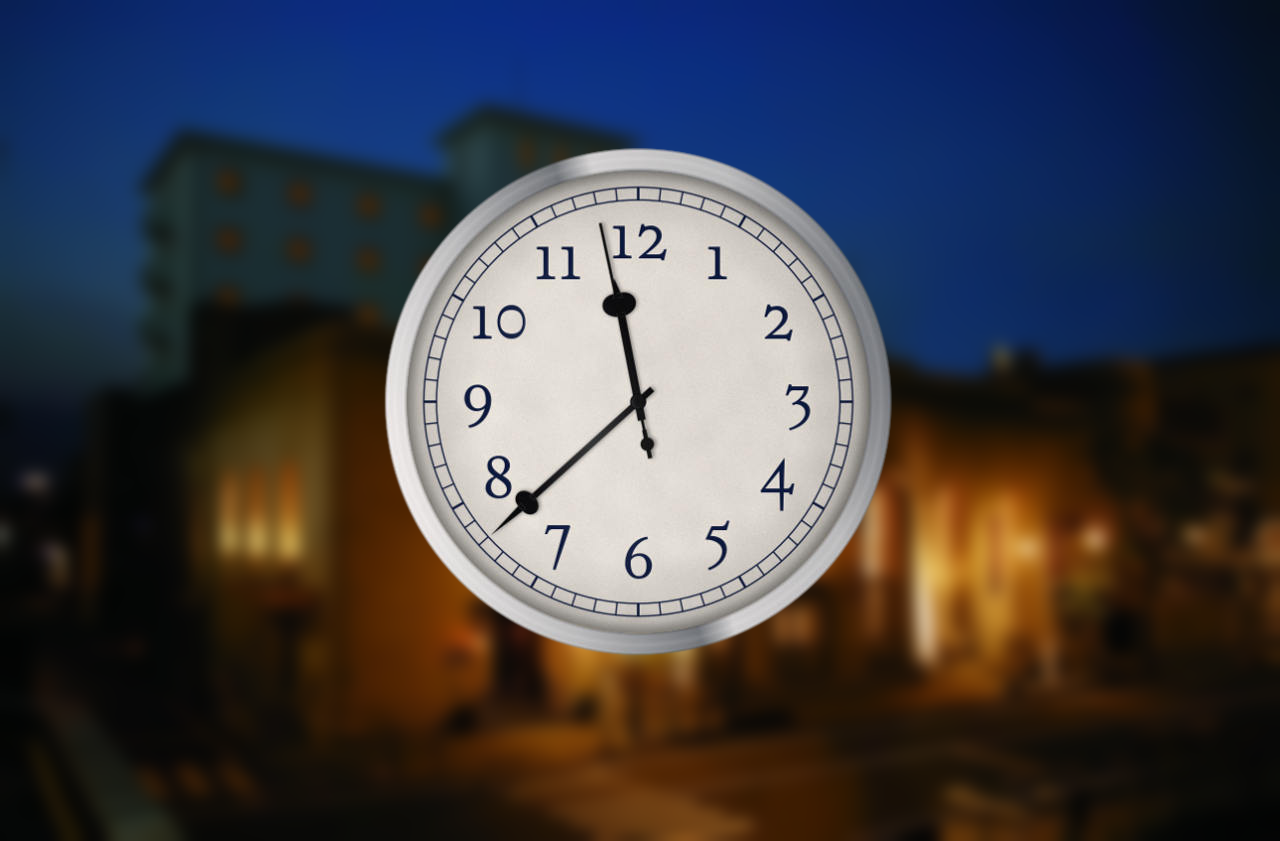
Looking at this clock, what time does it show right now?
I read 11:37:58
